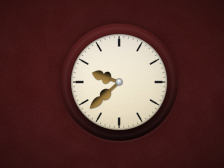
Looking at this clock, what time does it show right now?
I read 9:38
